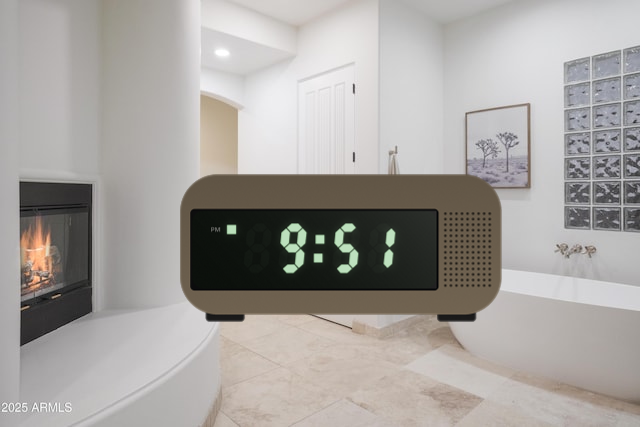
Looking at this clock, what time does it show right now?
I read 9:51
